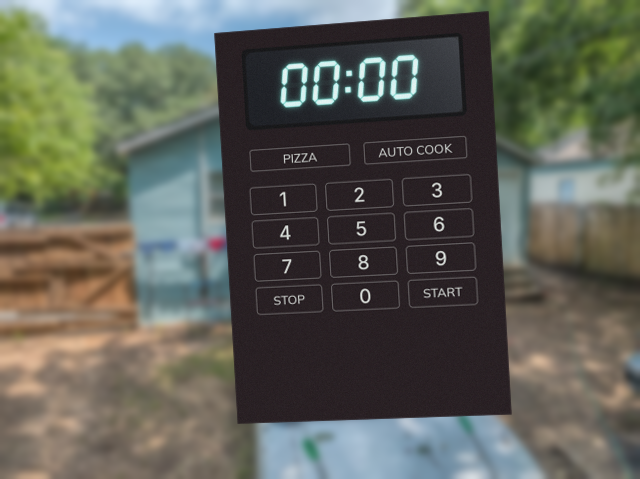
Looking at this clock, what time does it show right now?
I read 0:00
